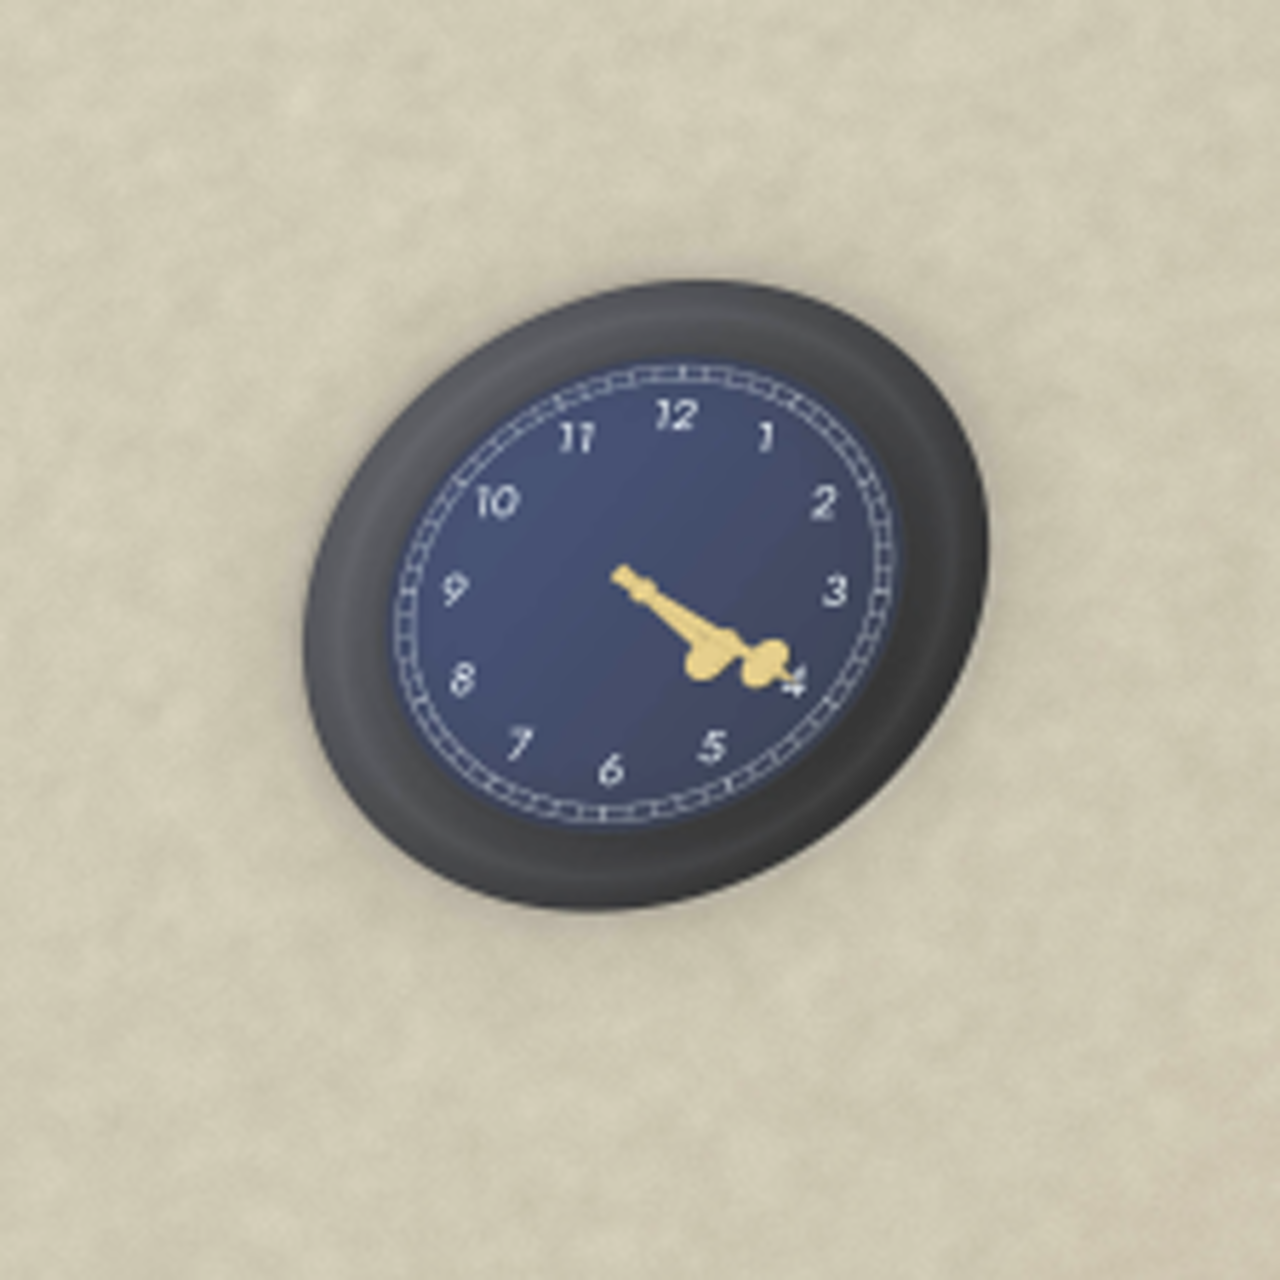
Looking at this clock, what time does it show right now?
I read 4:20
